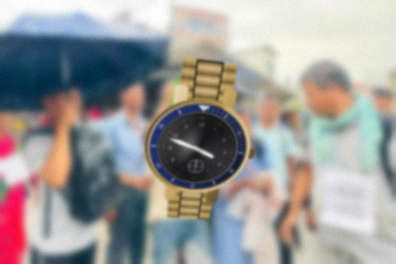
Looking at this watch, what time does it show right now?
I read 3:48
